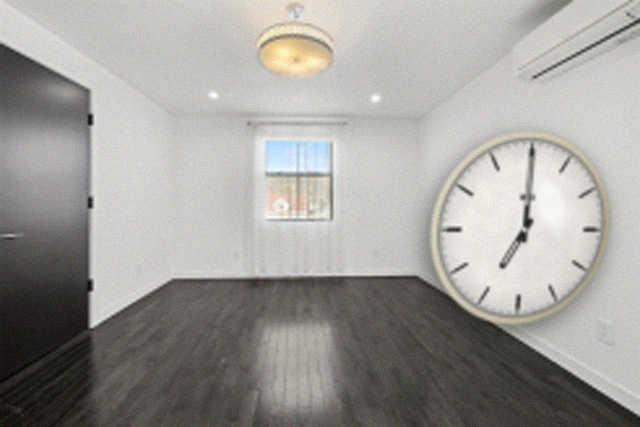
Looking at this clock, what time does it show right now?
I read 7:00
